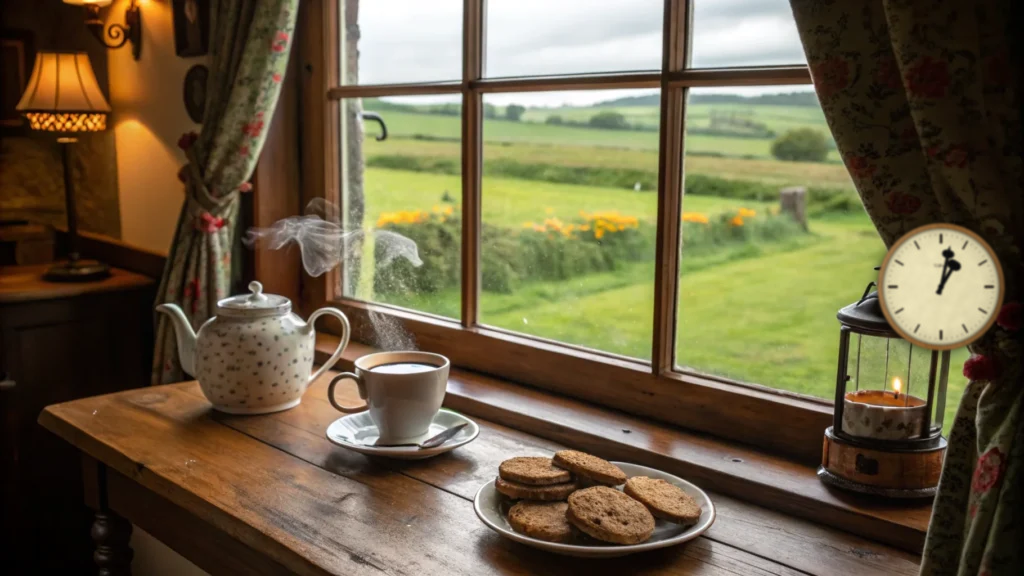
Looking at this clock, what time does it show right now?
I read 1:02
